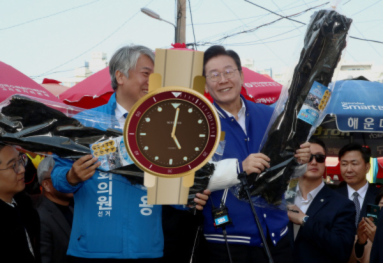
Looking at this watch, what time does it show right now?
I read 5:01
